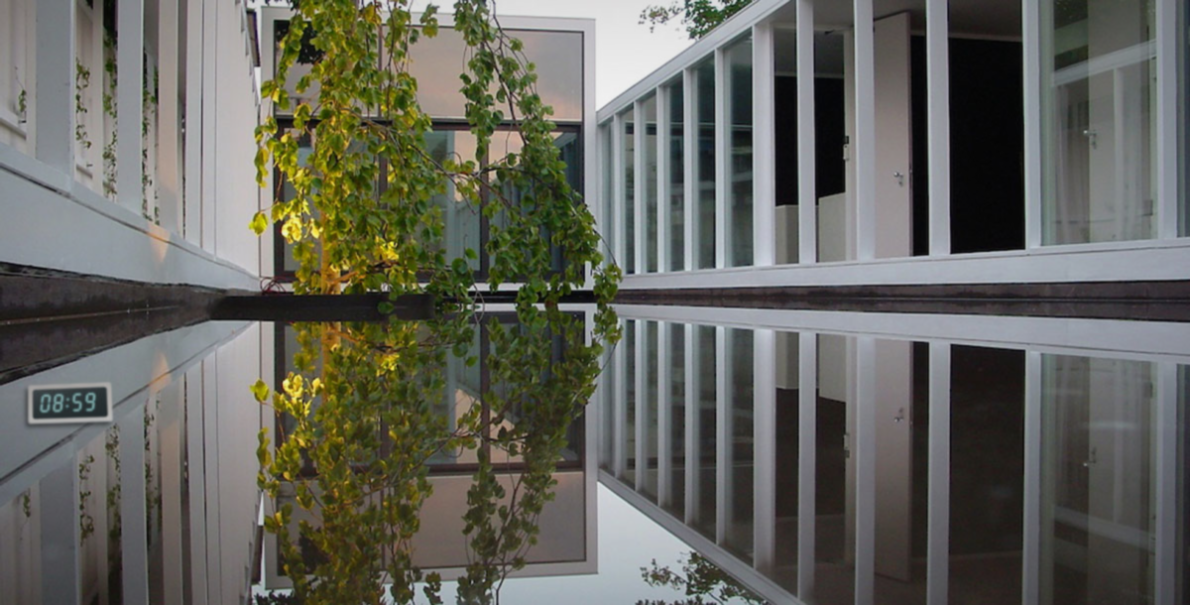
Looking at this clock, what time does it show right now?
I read 8:59
